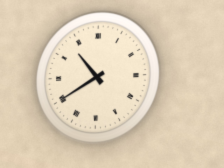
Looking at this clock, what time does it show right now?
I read 10:40
